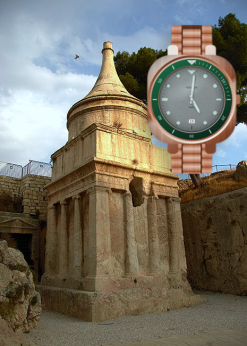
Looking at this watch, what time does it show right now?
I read 5:01
